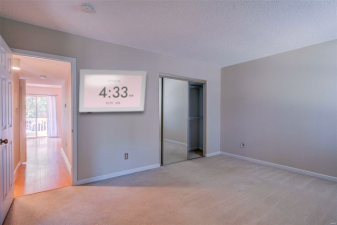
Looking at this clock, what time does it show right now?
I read 4:33
